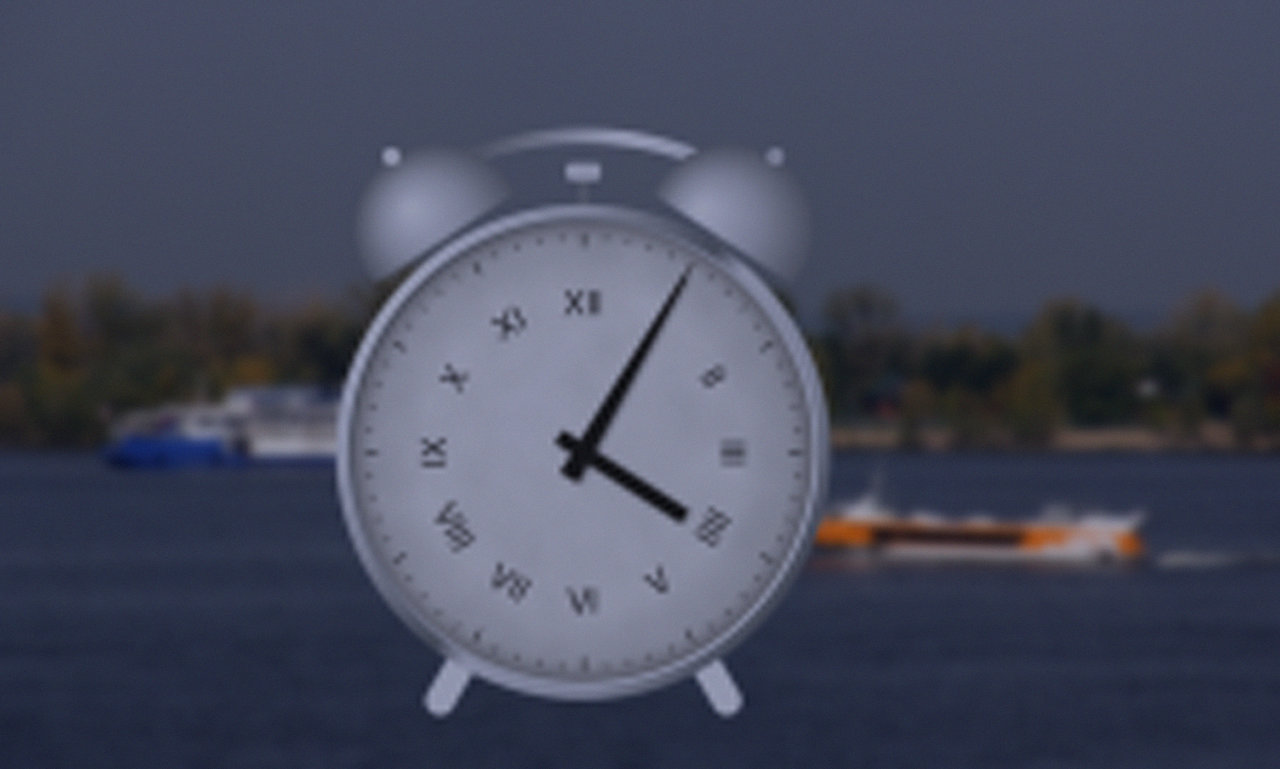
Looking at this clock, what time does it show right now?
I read 4:05
